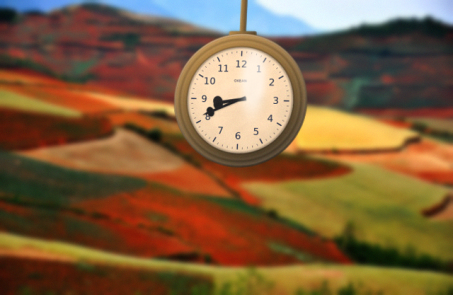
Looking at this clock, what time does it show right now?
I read 8:41
